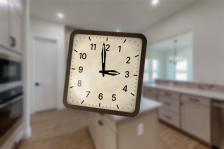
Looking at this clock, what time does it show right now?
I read 2:59
